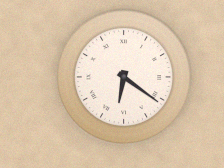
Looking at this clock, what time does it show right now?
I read 6:21
